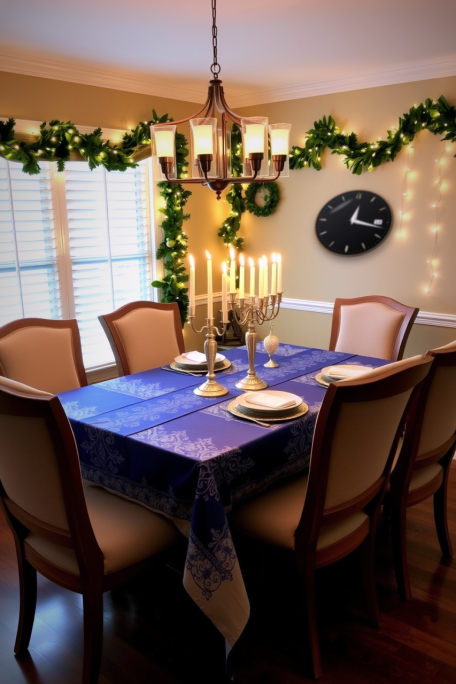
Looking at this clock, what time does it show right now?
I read 12:17
